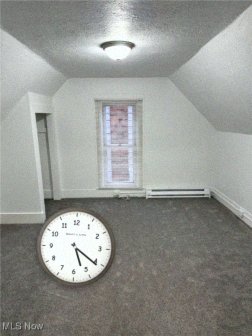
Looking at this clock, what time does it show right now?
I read 5:21
